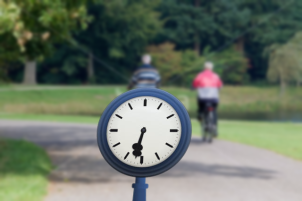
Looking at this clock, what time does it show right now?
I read 6:32
